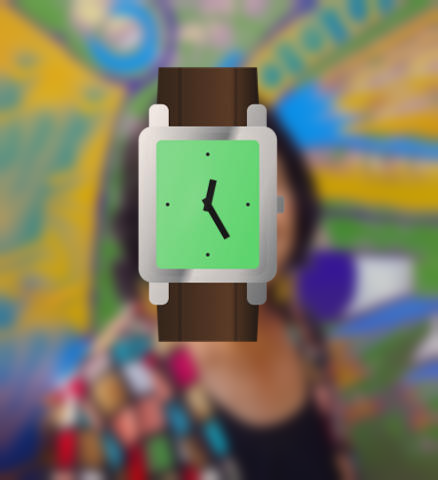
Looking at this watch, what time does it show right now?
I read 12:25
